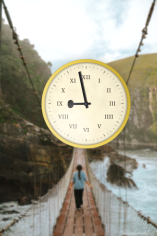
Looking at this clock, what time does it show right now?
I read 8:58
